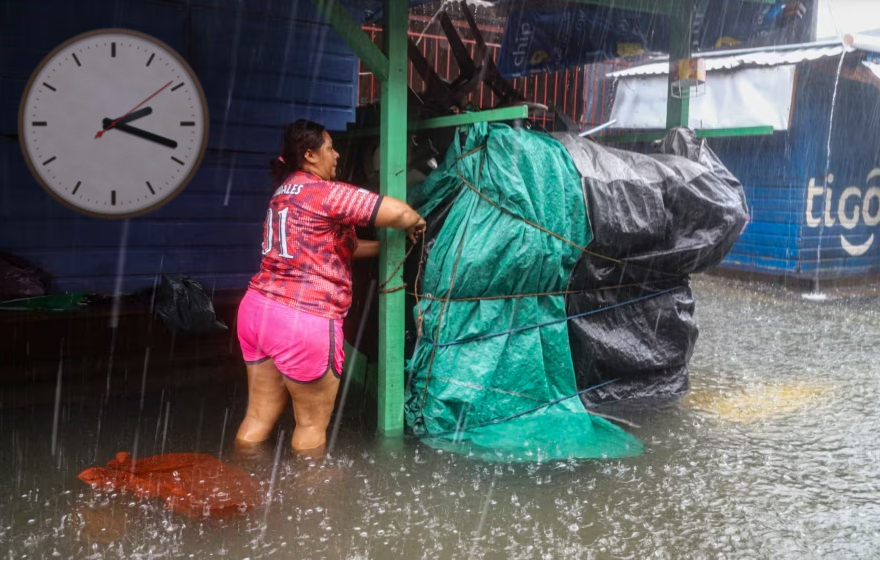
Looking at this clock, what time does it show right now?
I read 2:18:09
